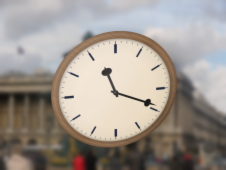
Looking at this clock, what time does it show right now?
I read 11:19
